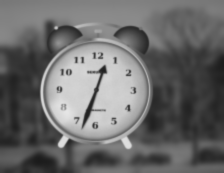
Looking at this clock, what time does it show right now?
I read 12:33
